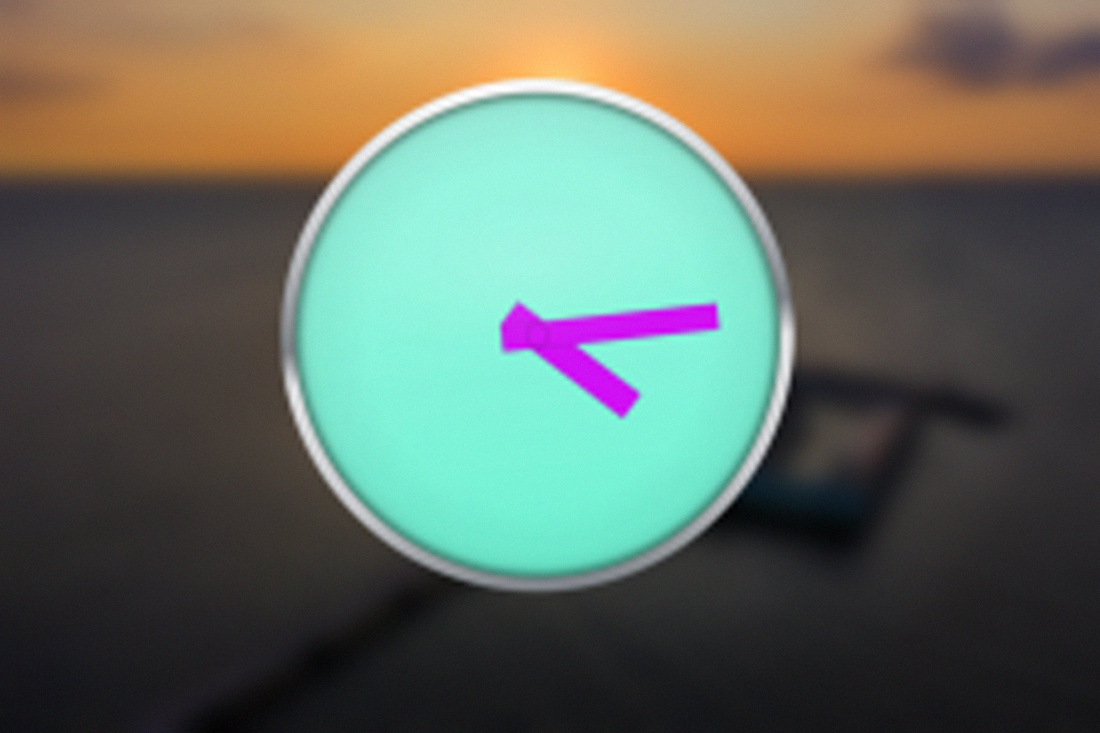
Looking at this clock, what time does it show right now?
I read 4:14
